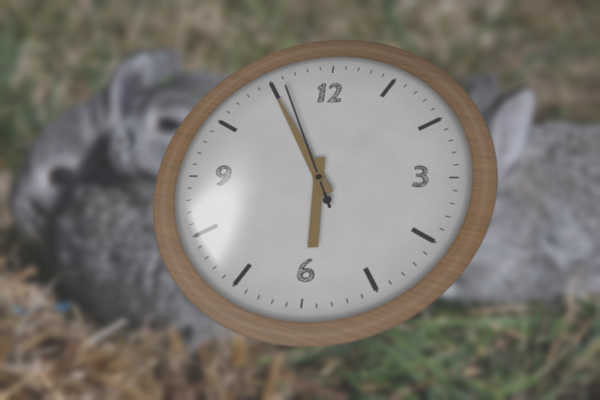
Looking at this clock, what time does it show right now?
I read 5:54:56
